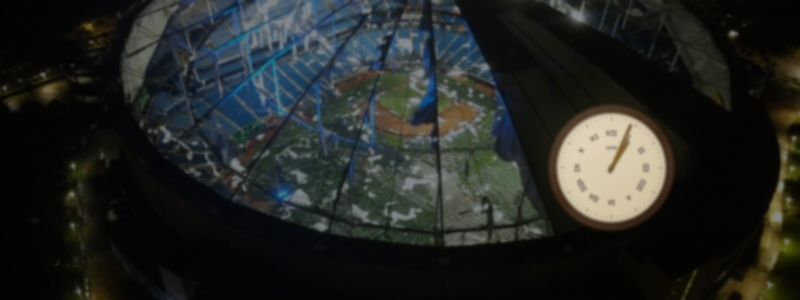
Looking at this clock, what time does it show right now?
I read 1:04
